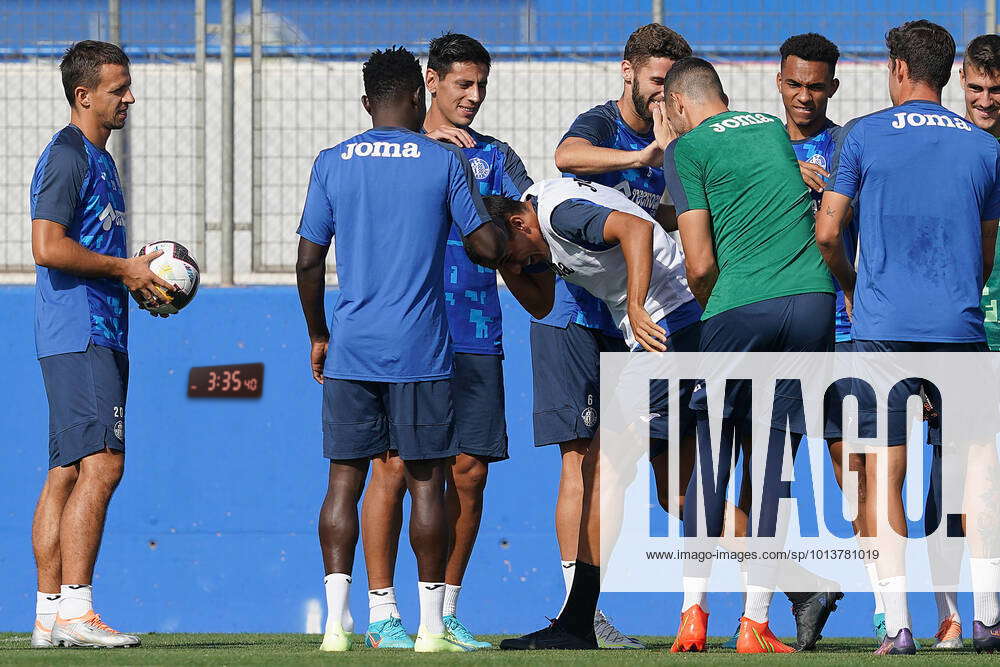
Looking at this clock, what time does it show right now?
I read 3:35
